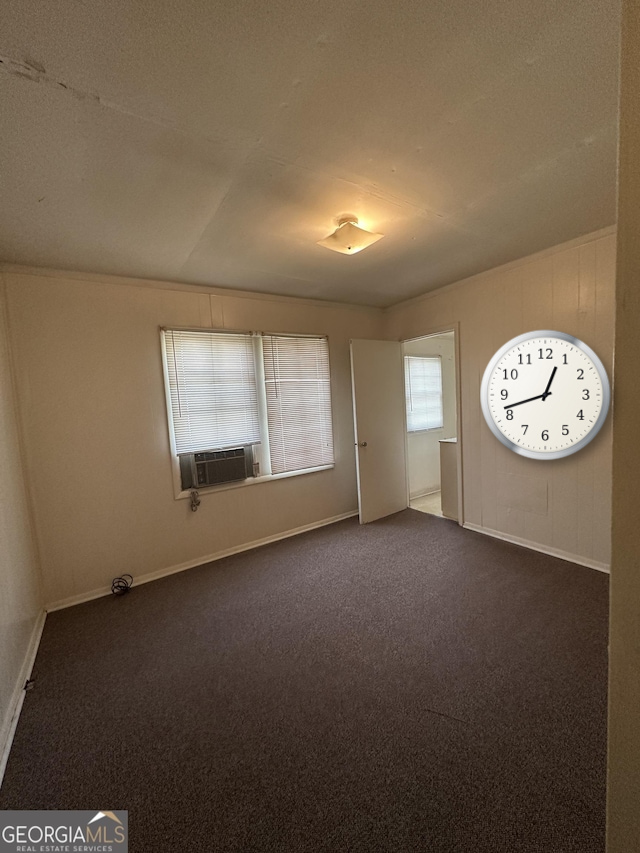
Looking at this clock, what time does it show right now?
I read 12:42
